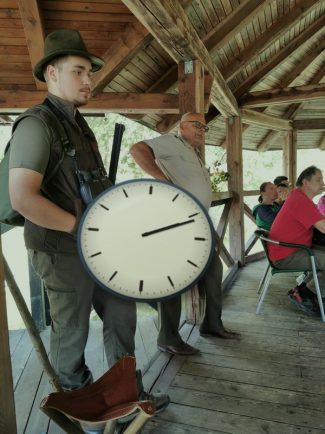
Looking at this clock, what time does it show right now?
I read 2:11
